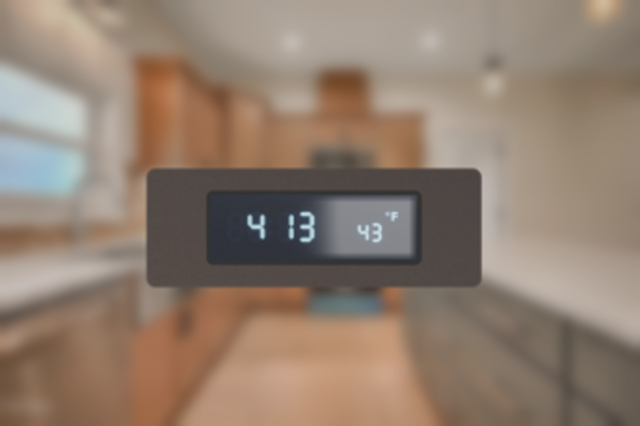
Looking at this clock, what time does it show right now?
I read 4:13
